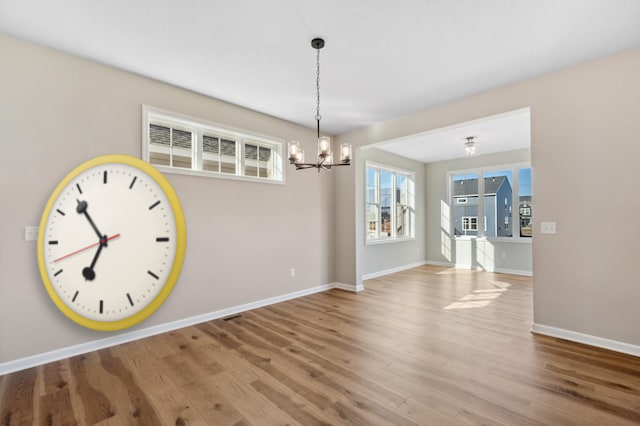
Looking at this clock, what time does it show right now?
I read 6:53:42
